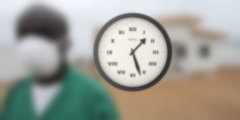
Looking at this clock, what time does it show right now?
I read 1:27
